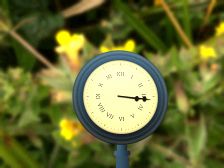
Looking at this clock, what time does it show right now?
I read 3:16
